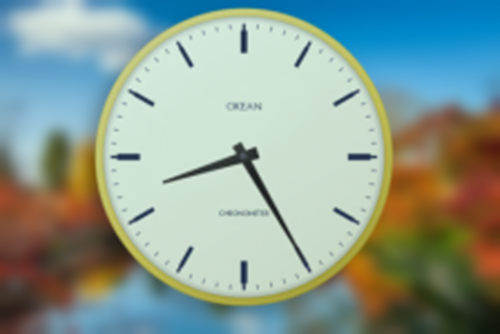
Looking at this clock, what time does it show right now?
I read 8:25
